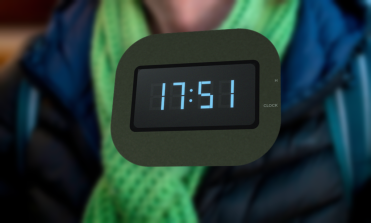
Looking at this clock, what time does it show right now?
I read 17:51
